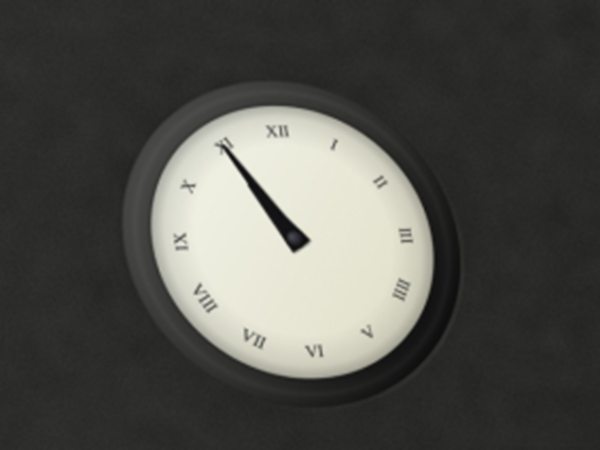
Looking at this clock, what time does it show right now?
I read 10:55
